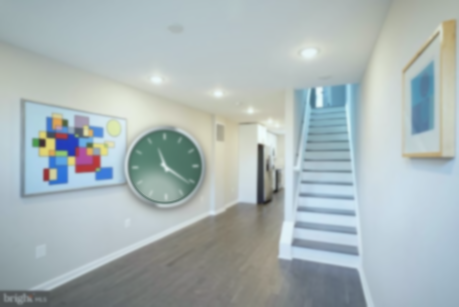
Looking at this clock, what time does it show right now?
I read 11:21
